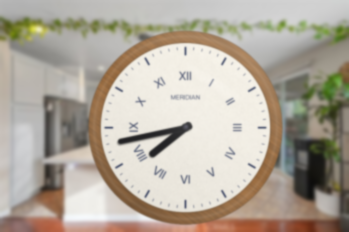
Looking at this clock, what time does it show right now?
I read 7:43
